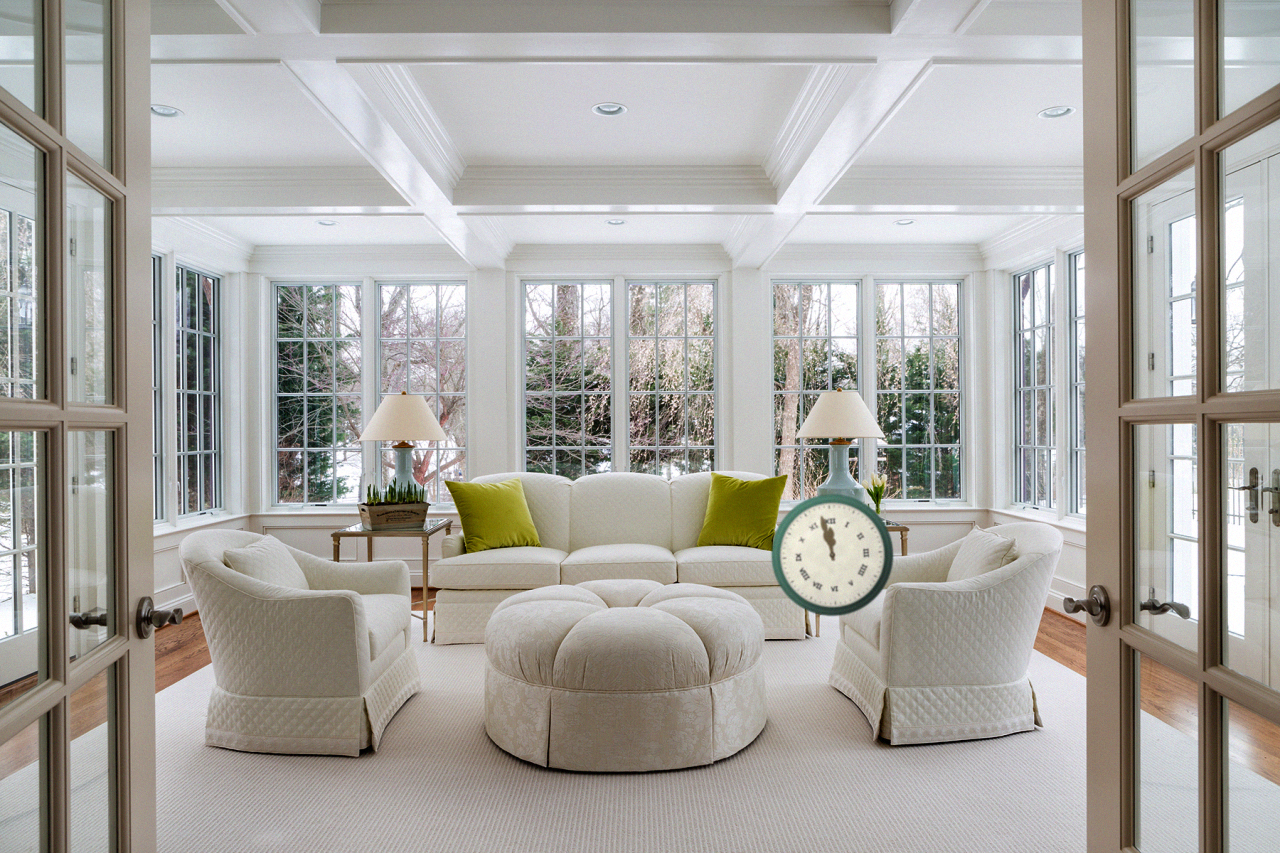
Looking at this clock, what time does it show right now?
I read 11:58
